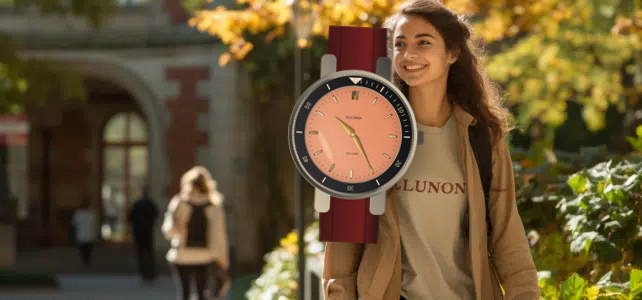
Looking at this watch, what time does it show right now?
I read 10:25
